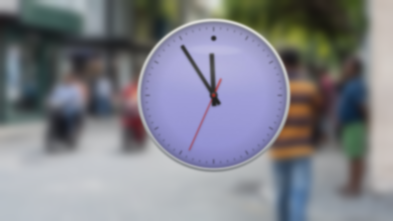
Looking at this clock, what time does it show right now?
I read 11:54:34
